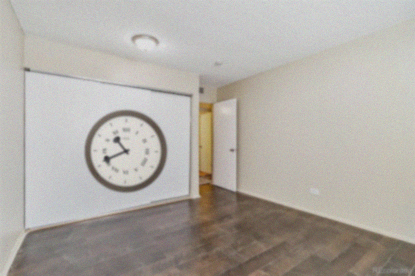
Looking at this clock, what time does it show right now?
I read 10:41
